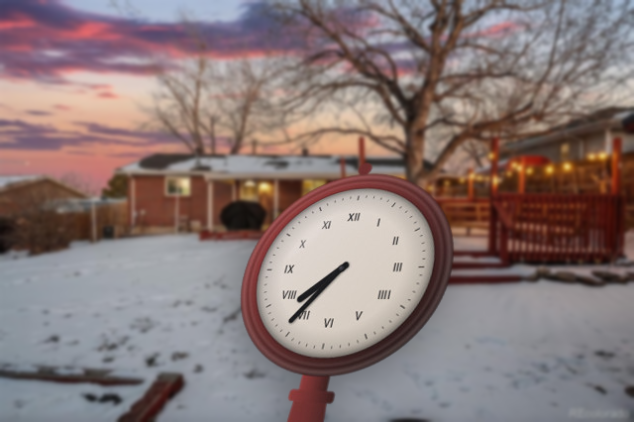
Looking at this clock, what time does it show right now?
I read 7:36
